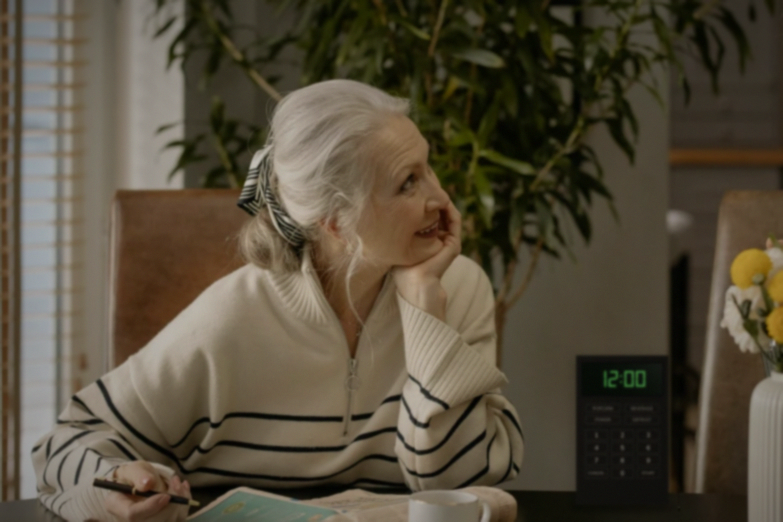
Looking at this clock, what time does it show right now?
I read 12:00
